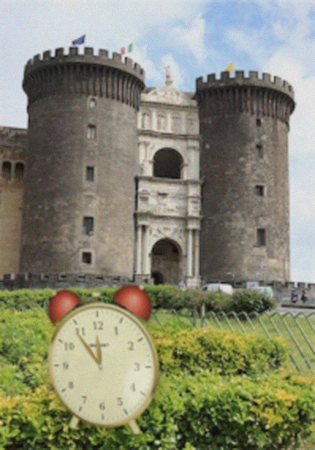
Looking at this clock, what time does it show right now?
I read 11:54
